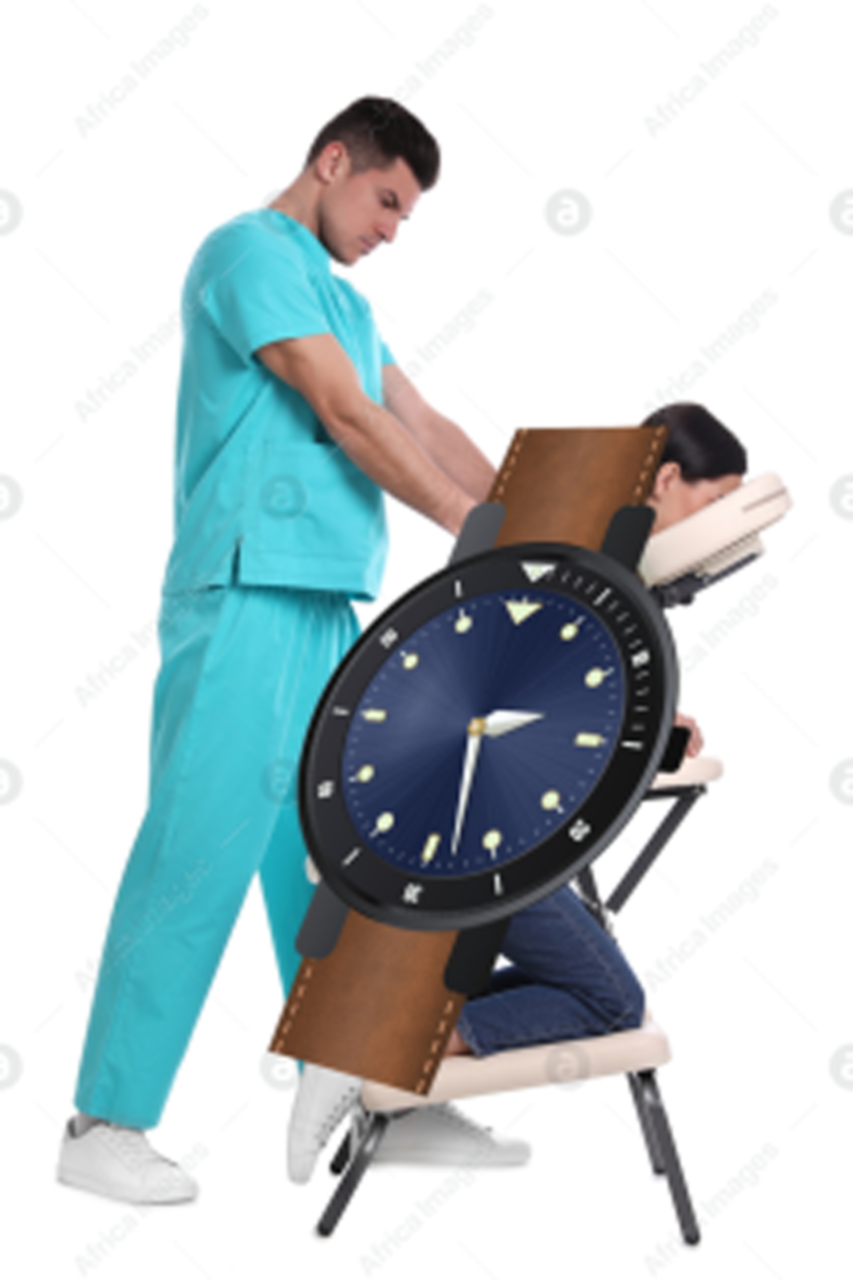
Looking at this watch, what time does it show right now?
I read 2:28
